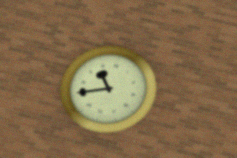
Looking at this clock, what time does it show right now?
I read 10:41
